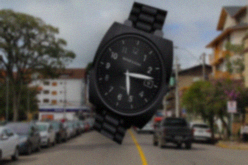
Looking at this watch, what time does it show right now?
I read 5:13
